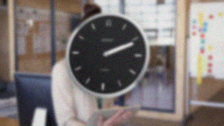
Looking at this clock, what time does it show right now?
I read 2:11
